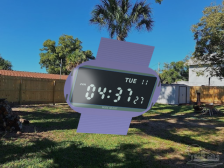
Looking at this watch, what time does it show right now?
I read 4:37:27
